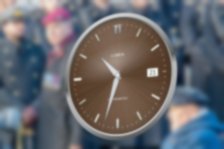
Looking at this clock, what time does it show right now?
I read 10:33
